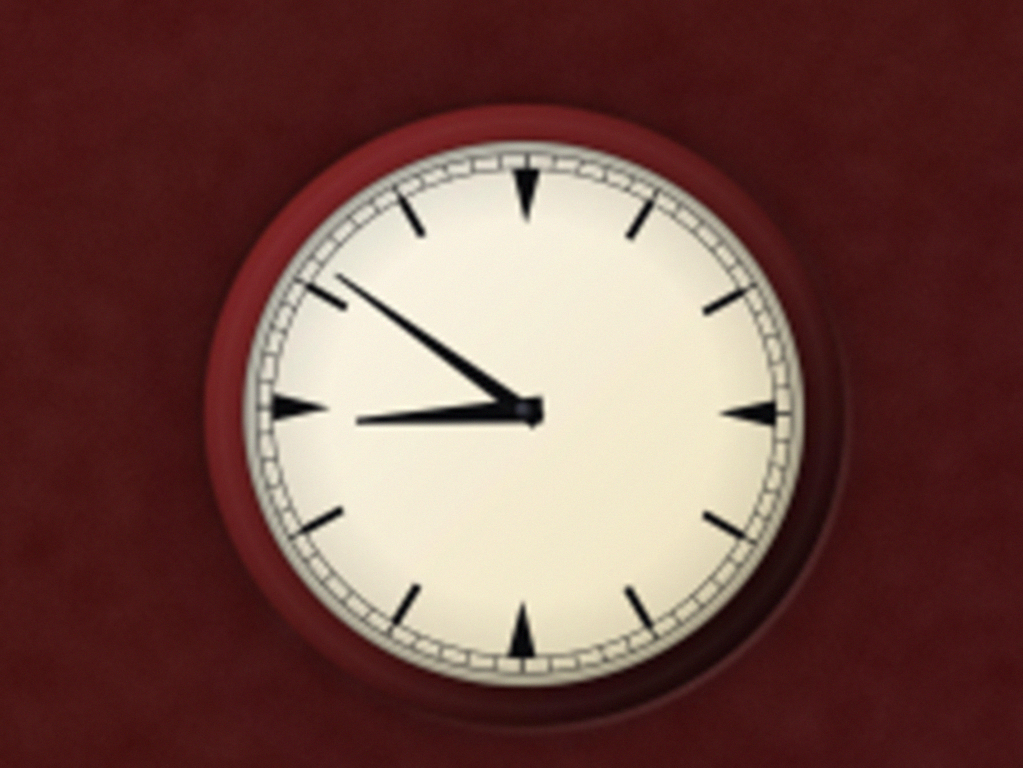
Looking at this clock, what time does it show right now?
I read 8:51
